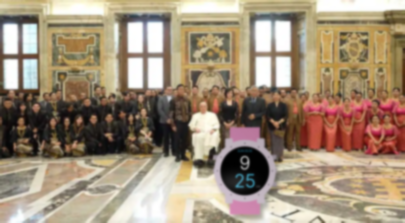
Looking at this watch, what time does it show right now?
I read 9:25
